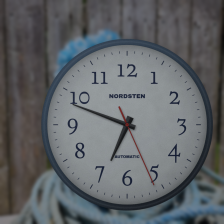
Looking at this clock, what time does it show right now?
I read 6:48:26
